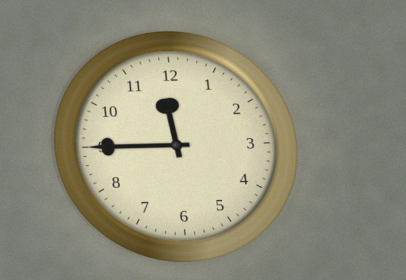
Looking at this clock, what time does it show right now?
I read 11:45
